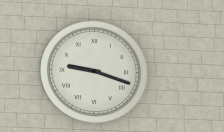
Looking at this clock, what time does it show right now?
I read 9:18
